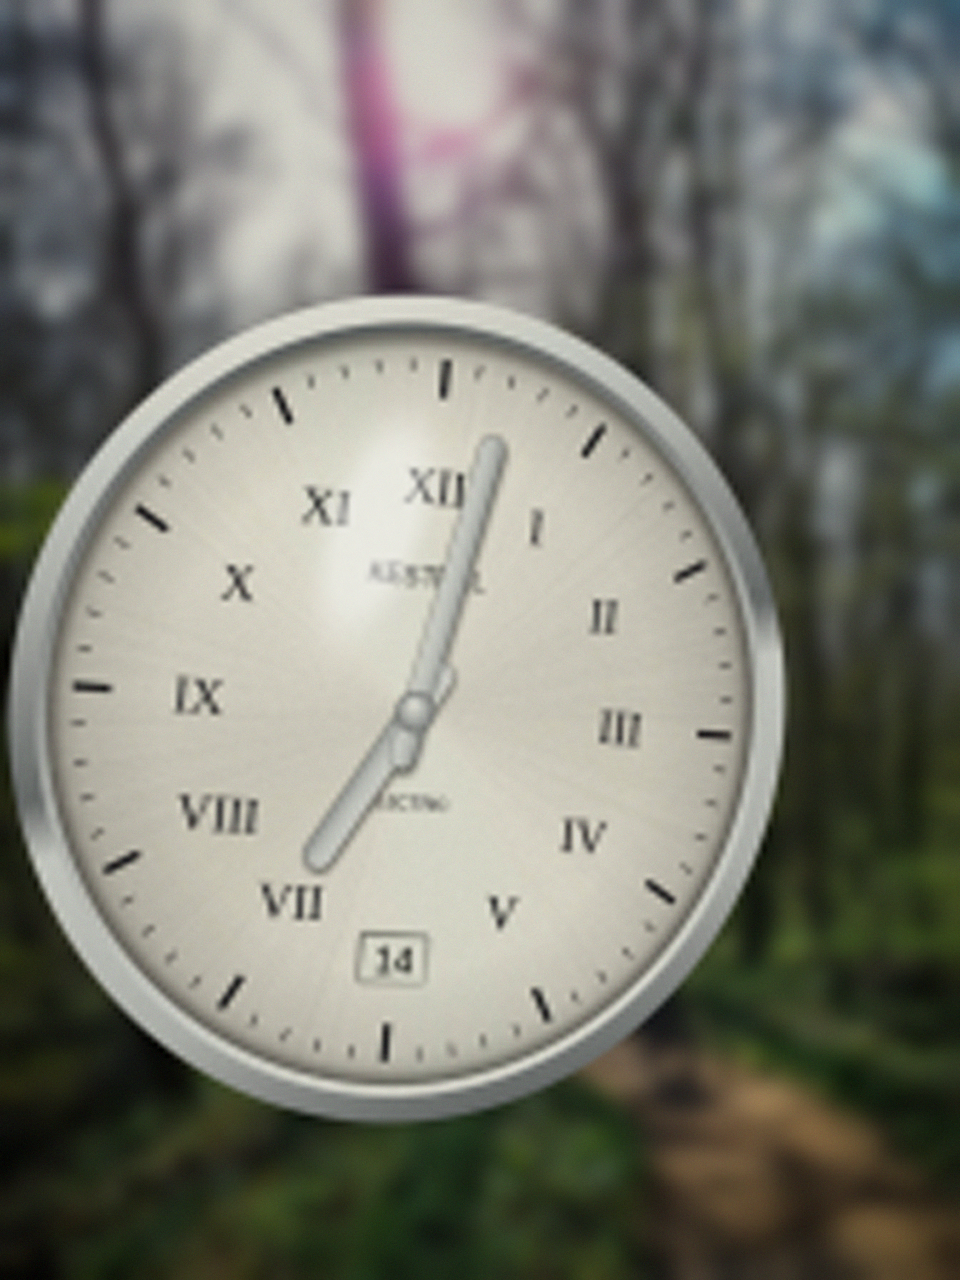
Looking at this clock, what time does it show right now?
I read 7:02
